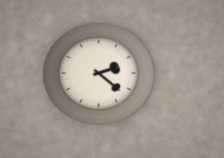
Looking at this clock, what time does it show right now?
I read 2:22
